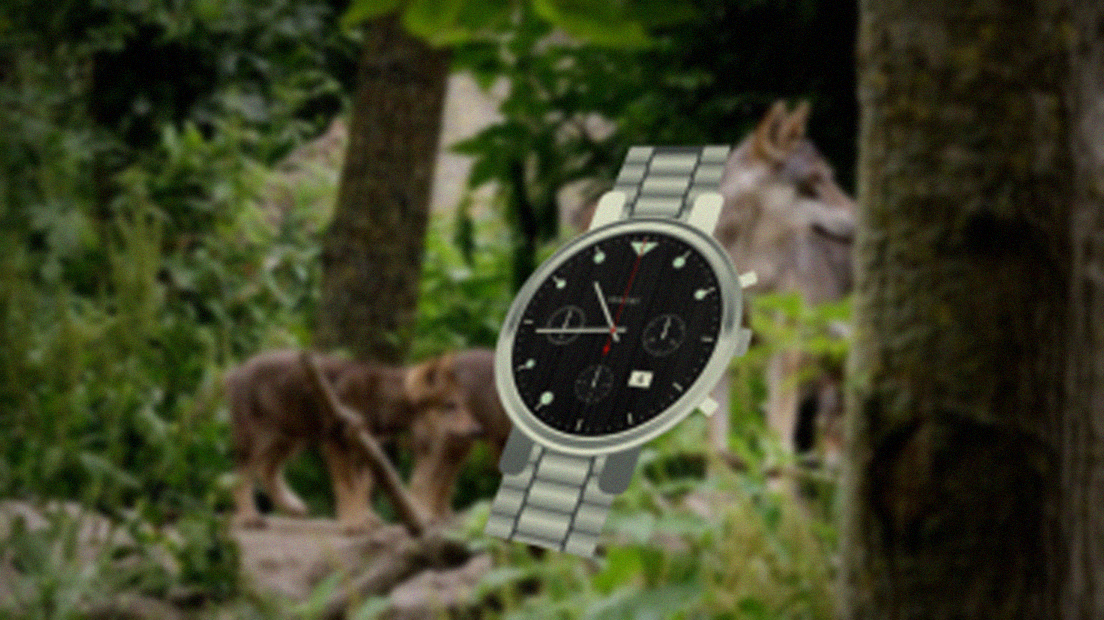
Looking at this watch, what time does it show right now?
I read 10:44
